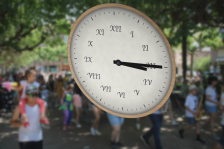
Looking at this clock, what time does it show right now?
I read 3:15
